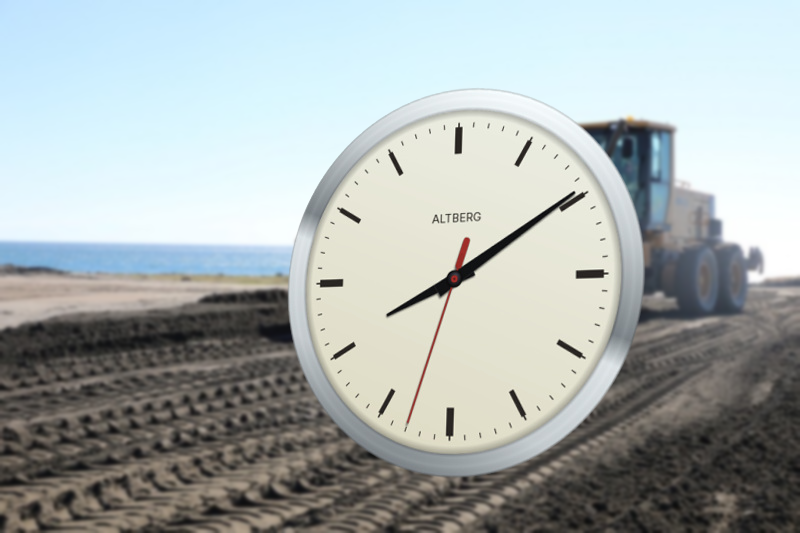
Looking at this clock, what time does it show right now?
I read 8:09:33
